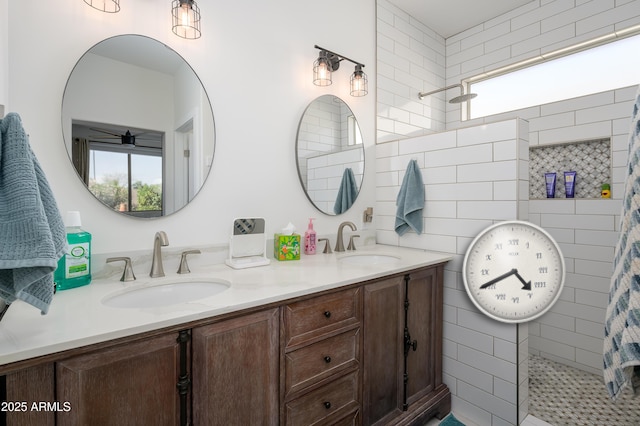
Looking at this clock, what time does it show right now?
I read 4:41
